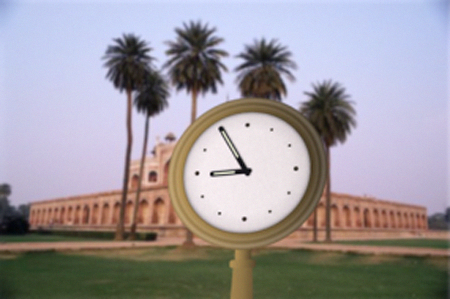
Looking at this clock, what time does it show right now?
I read 8:55
